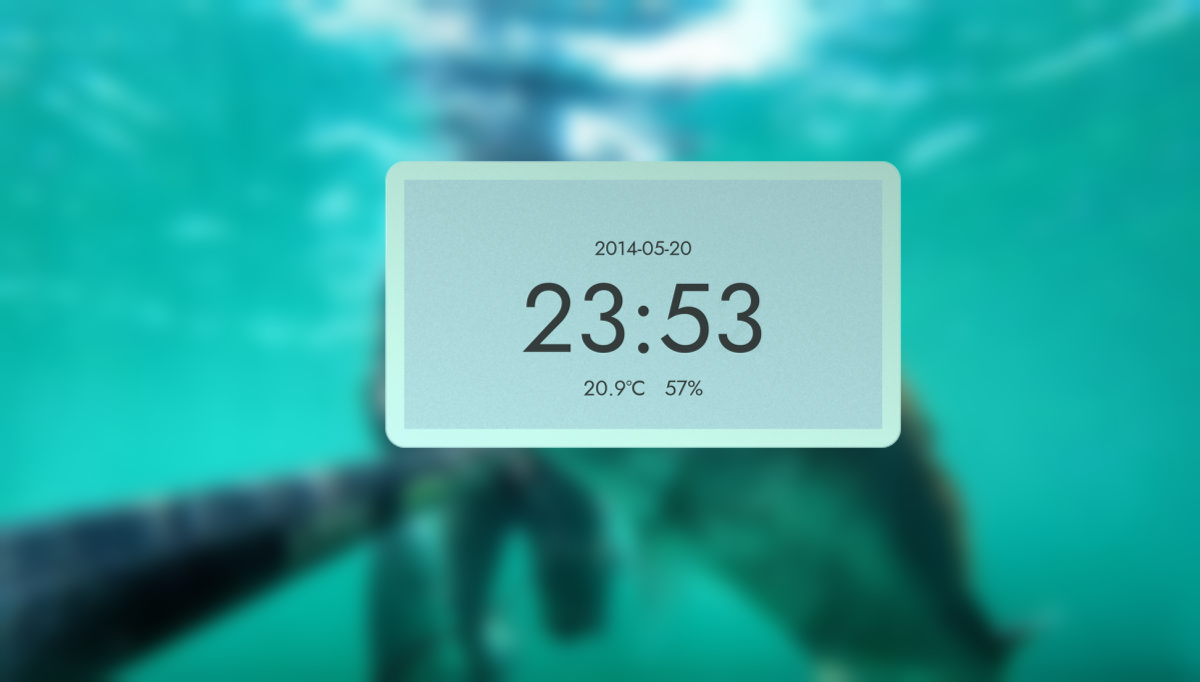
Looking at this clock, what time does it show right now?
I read 23:53
